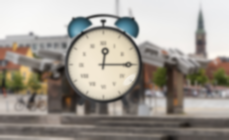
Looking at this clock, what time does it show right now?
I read 12:15
